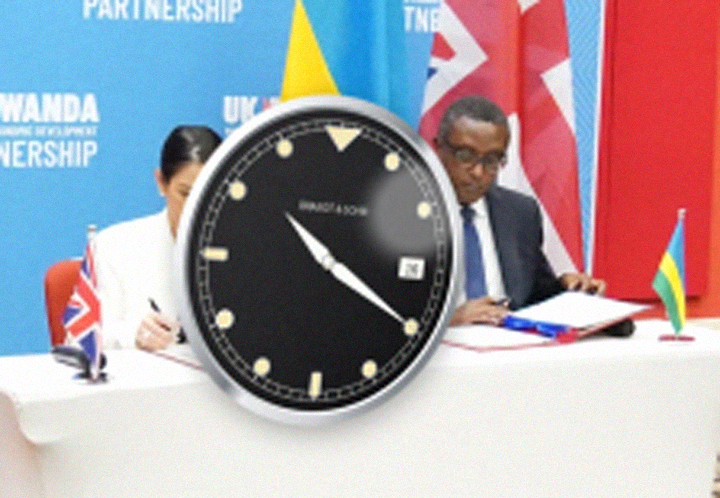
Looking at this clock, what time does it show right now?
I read 10:20
